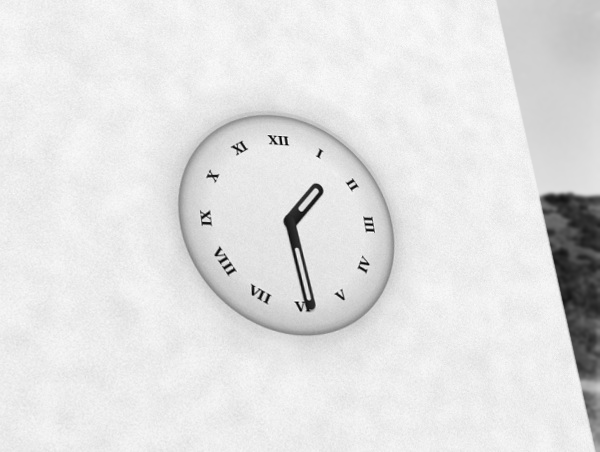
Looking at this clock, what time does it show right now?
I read 1:29
